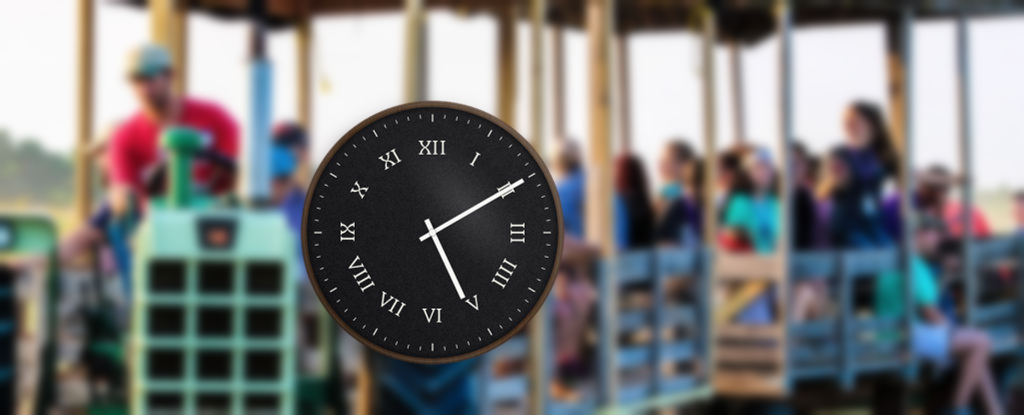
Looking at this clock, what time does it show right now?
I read 5:10
